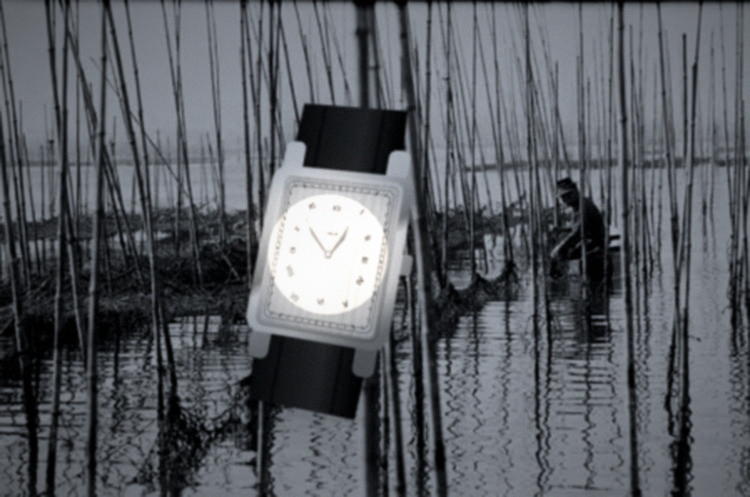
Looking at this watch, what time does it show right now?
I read 12:53
